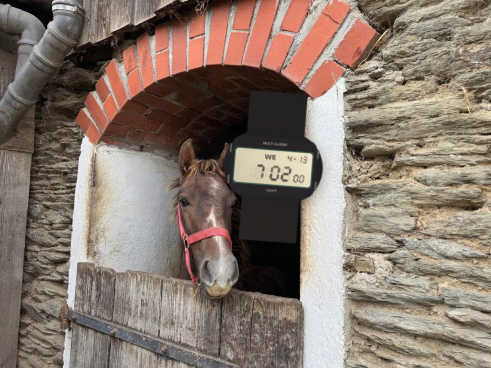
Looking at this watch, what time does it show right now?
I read 7:02:00
